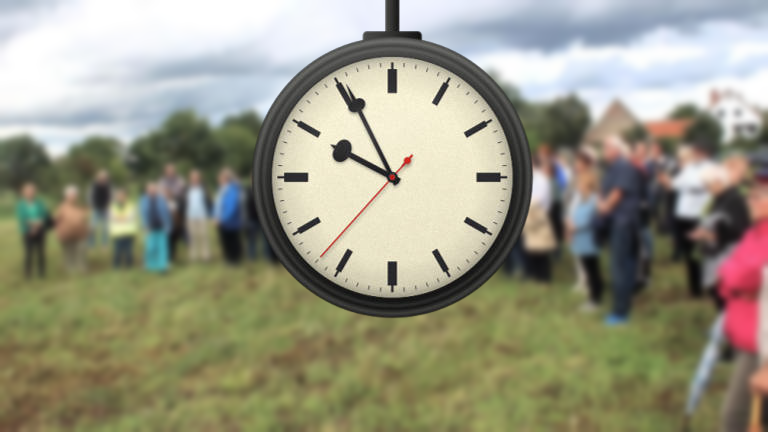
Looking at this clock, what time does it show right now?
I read 9:55:37
